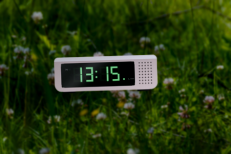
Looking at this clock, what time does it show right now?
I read 13:15
